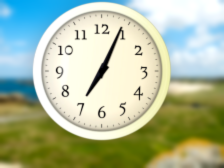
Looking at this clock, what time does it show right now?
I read 7:04
